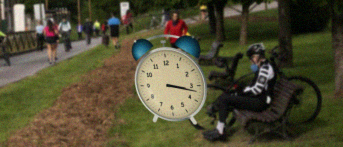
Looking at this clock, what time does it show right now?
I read 3:17
